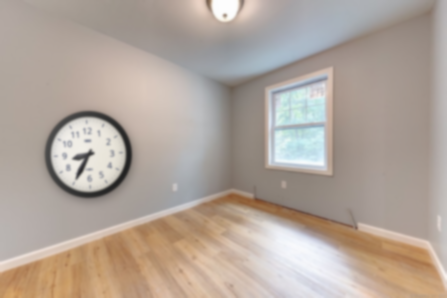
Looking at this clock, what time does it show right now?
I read 8:35
